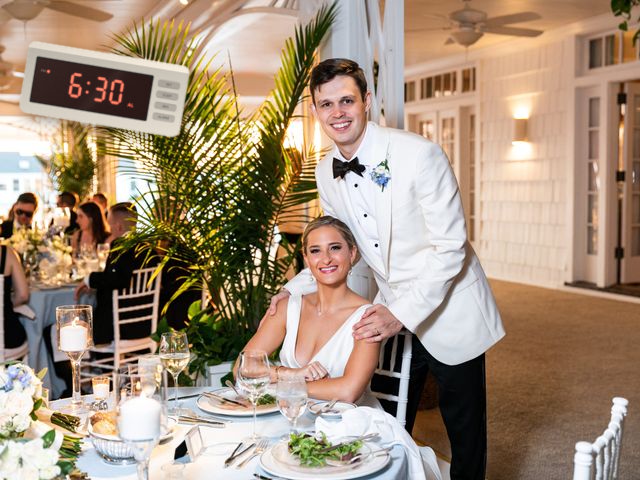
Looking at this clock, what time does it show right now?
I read 6:30
